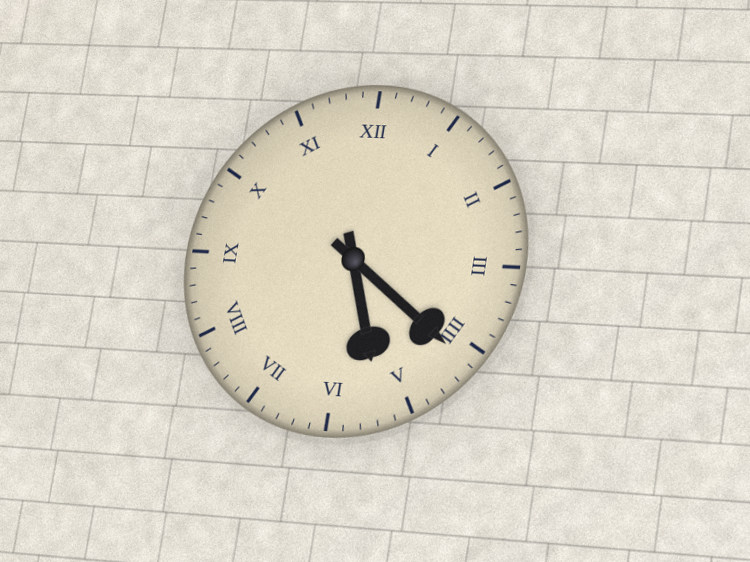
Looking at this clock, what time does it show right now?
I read 5:21
